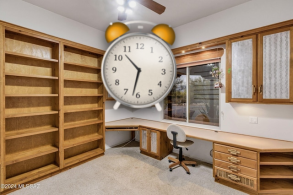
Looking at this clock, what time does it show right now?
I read 10:32
